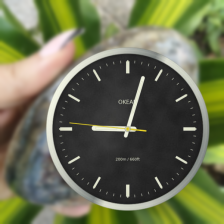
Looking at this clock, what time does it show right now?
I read 9:02:46
